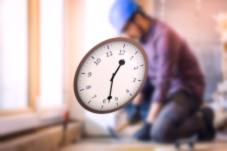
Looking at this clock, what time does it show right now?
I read 12:28
